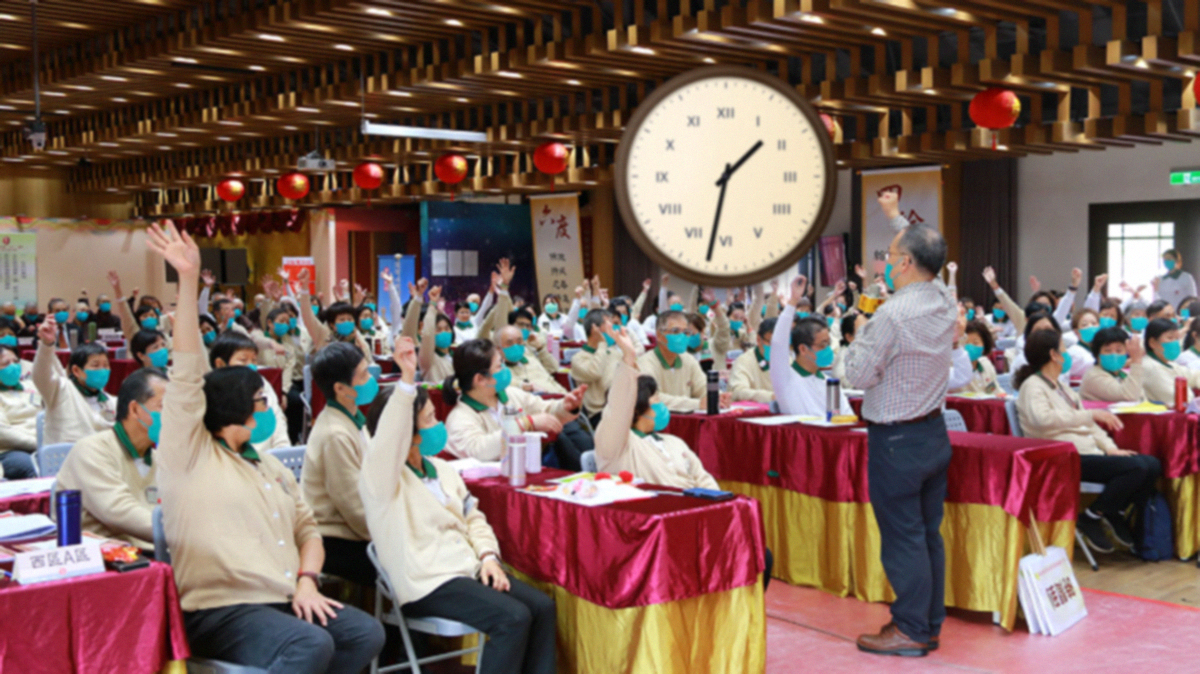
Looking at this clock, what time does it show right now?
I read 1:32
